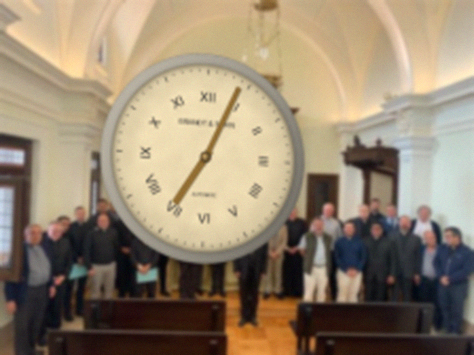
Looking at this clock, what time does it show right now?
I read 7:04
